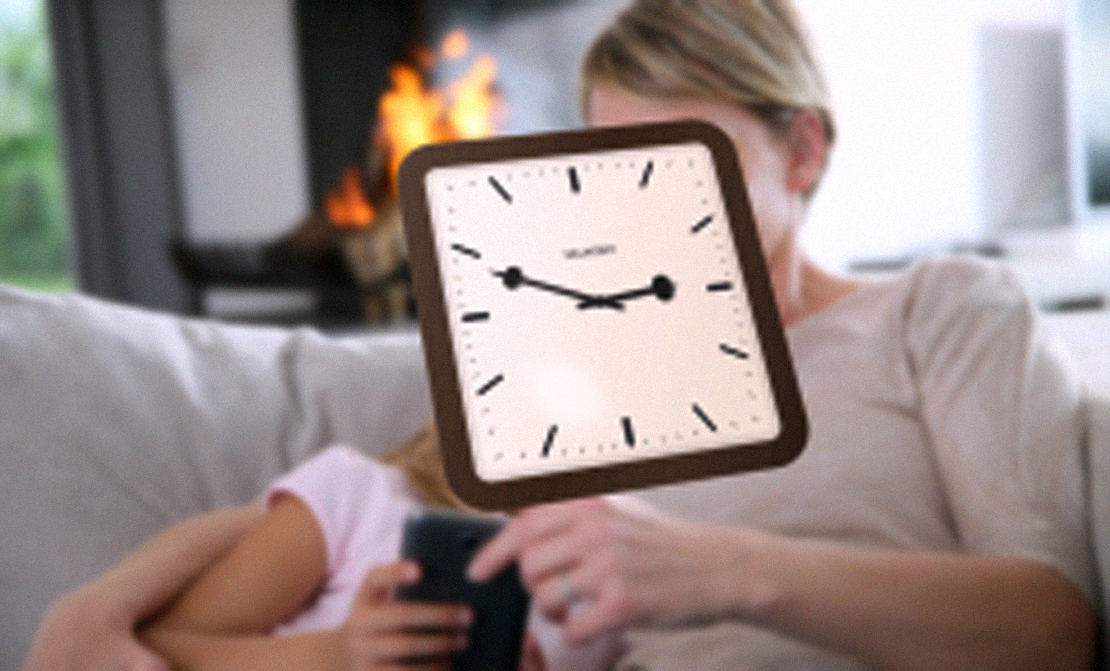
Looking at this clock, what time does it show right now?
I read 2:49
